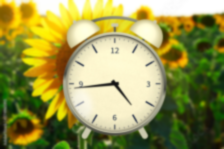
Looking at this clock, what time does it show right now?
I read 4:44
